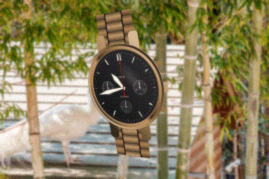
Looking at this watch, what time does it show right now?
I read 10:43
